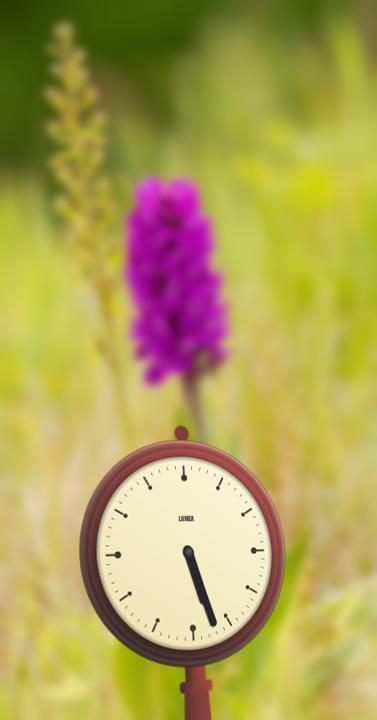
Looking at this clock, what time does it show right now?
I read 5:27
